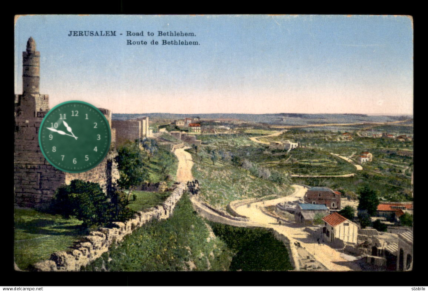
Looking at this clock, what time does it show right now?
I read 10:48
